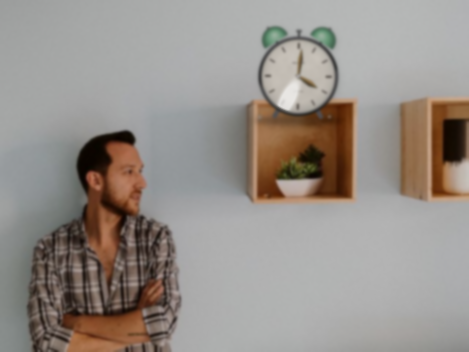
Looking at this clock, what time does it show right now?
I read 4:01
